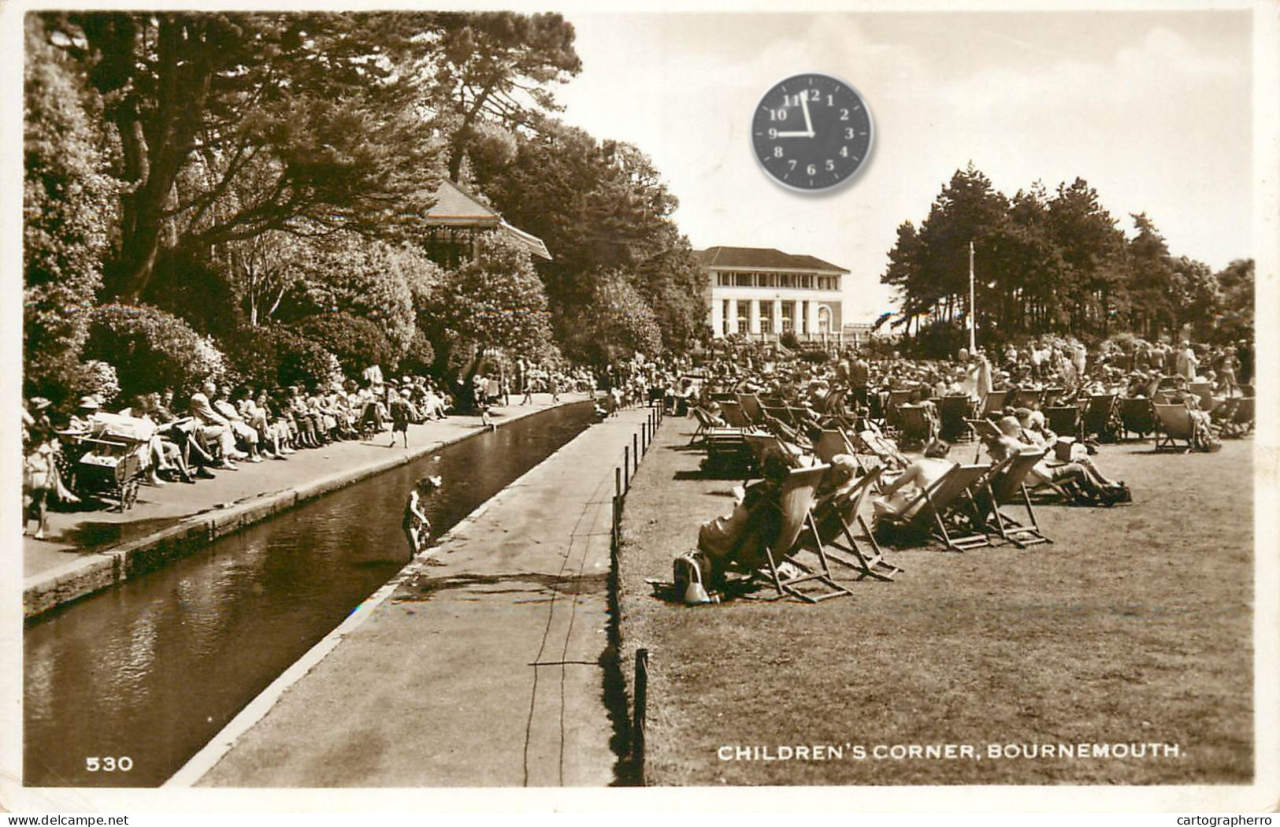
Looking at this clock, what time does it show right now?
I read 8:58
